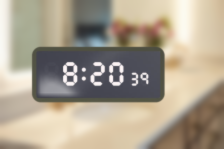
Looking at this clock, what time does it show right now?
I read 8:20:39
